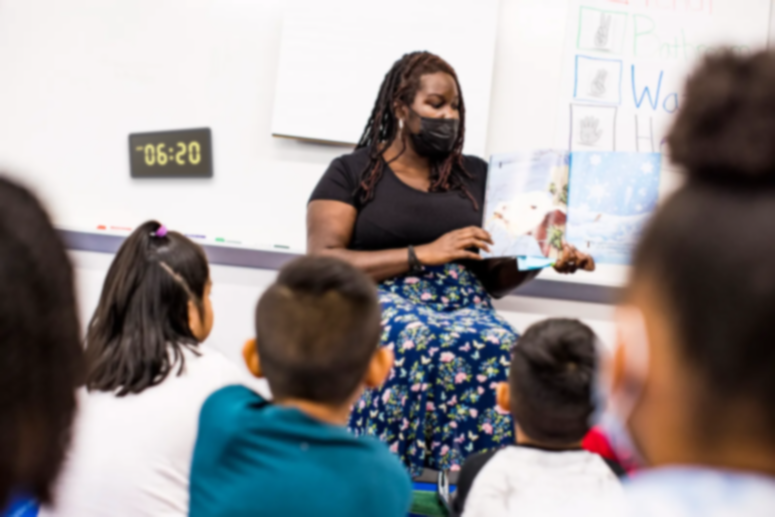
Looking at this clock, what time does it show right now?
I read 6:20
